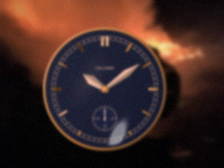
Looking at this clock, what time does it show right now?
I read 10:09
